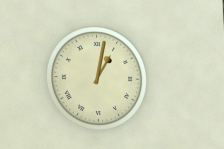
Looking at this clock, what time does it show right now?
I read 1:02
